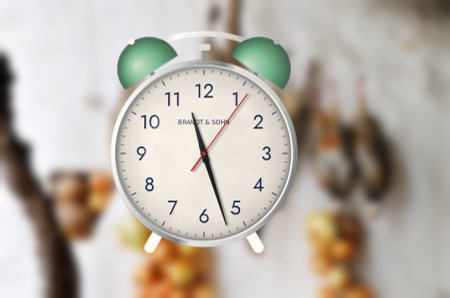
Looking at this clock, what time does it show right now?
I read 11:27:06
